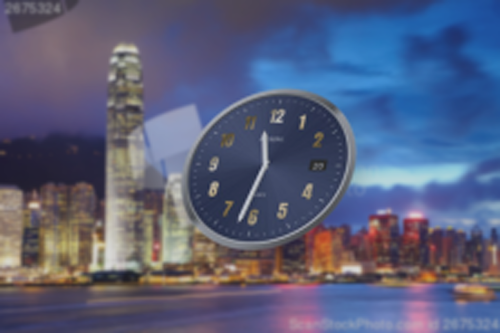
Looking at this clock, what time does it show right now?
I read 11:32
